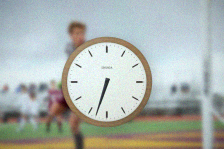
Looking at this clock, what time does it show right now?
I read 6:33
